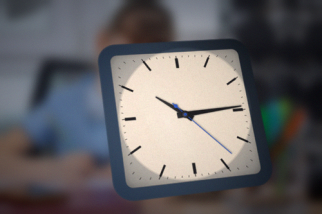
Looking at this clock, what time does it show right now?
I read 10:14:23
